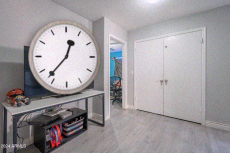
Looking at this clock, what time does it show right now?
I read 12:37
